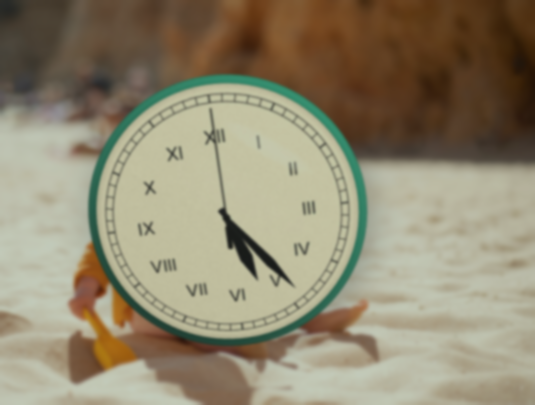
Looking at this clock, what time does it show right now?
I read 5:24:00
